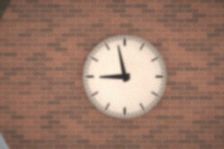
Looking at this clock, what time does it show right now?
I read 8:58
